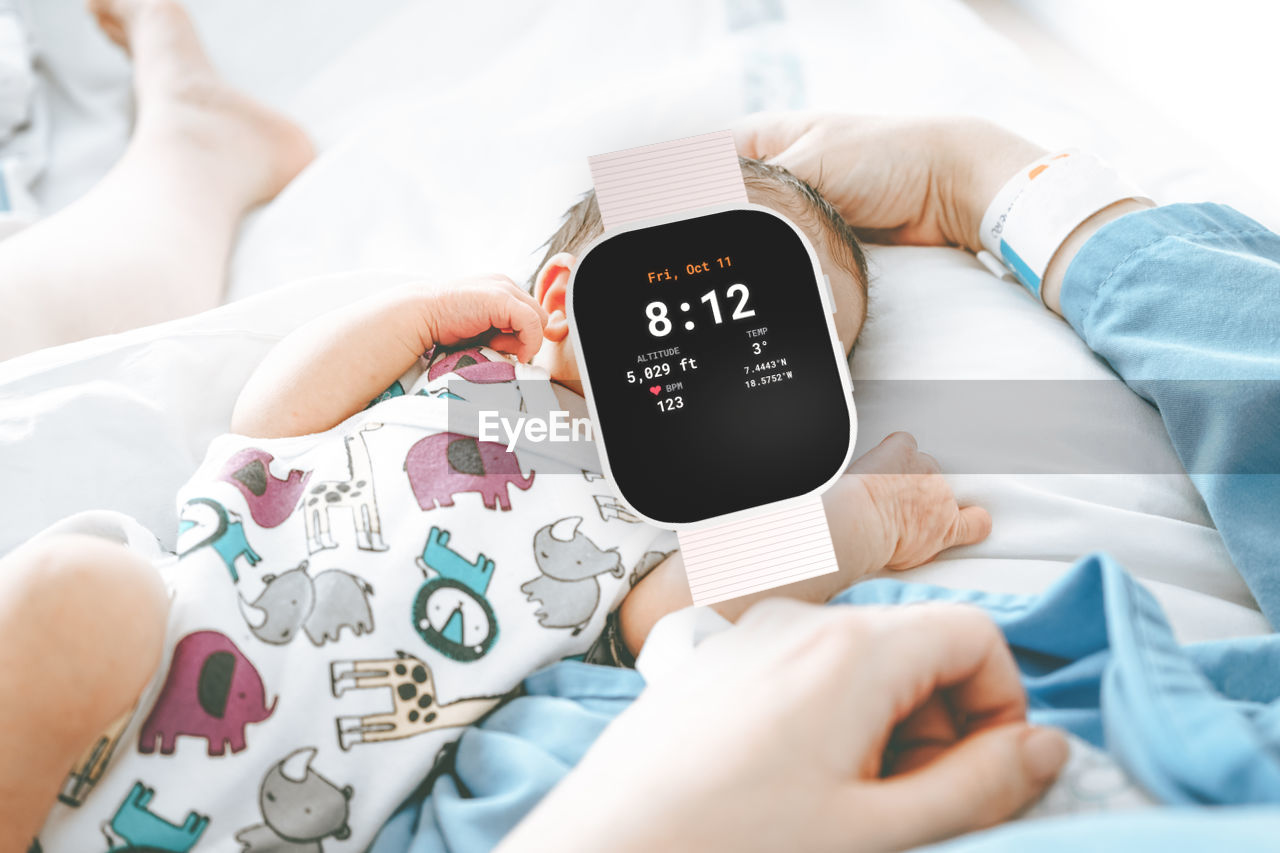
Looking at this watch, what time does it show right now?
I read 8:12
